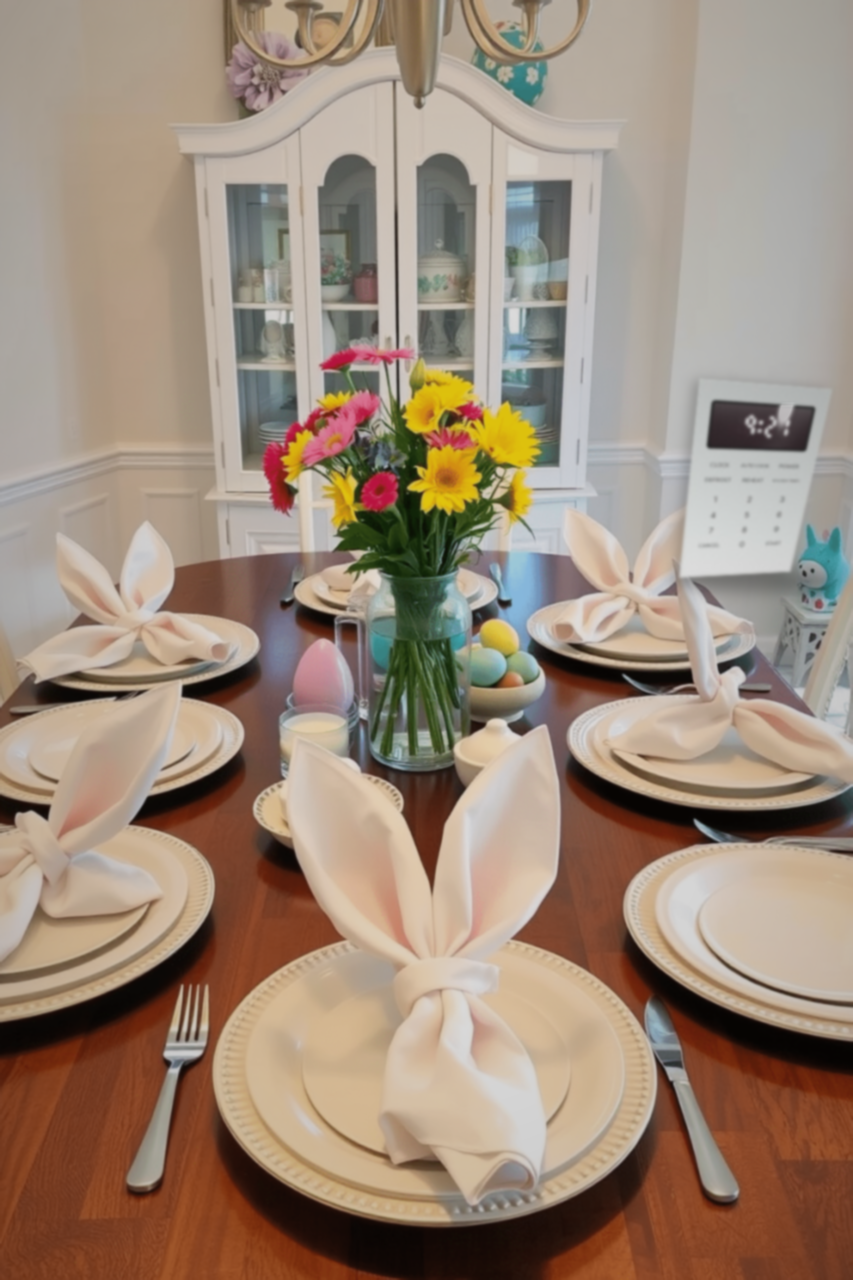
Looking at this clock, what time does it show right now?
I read 9:21
